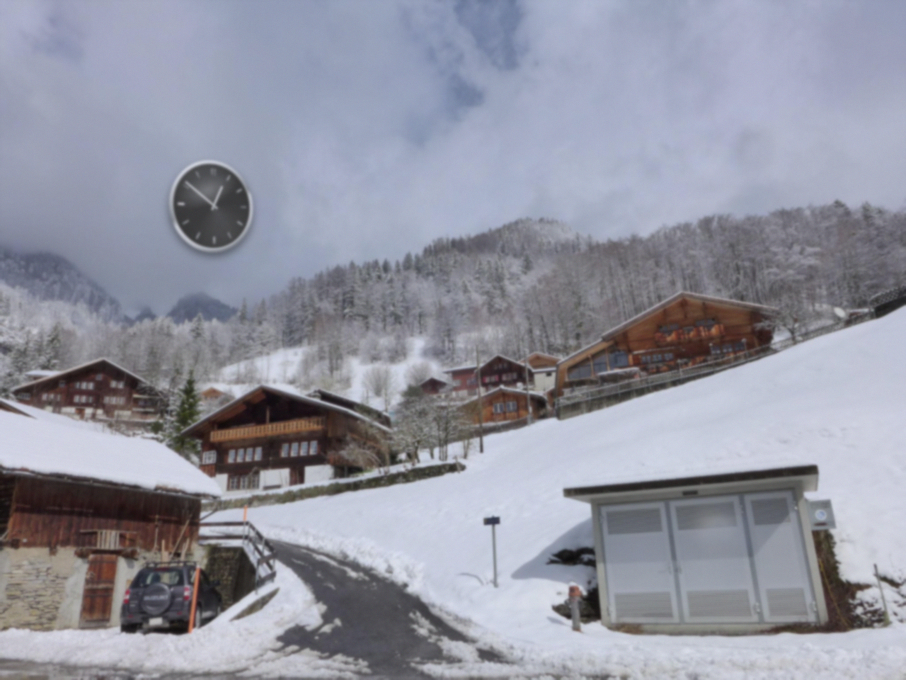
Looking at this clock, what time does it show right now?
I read 12:51
